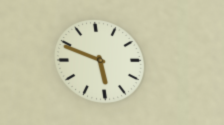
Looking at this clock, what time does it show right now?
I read 5:49
